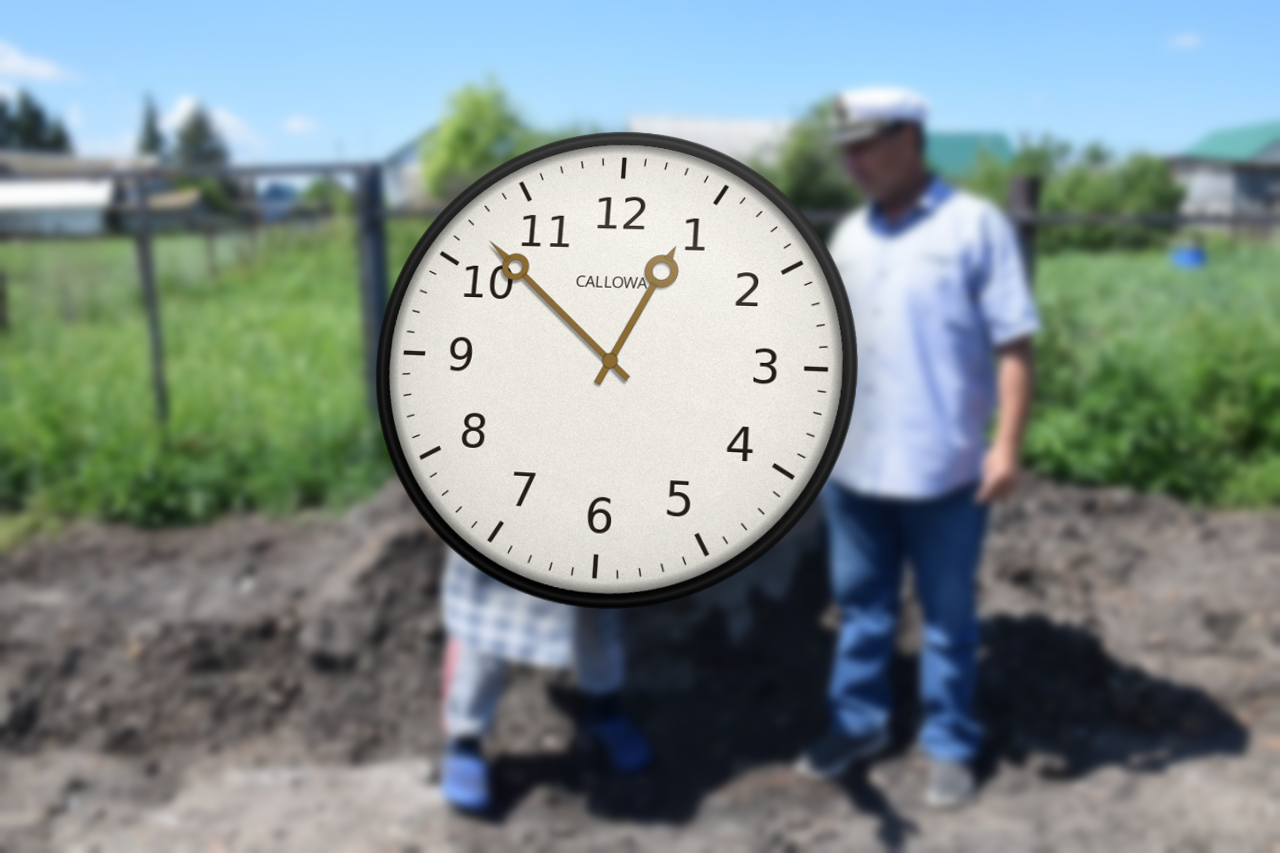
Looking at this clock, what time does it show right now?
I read 12:52
